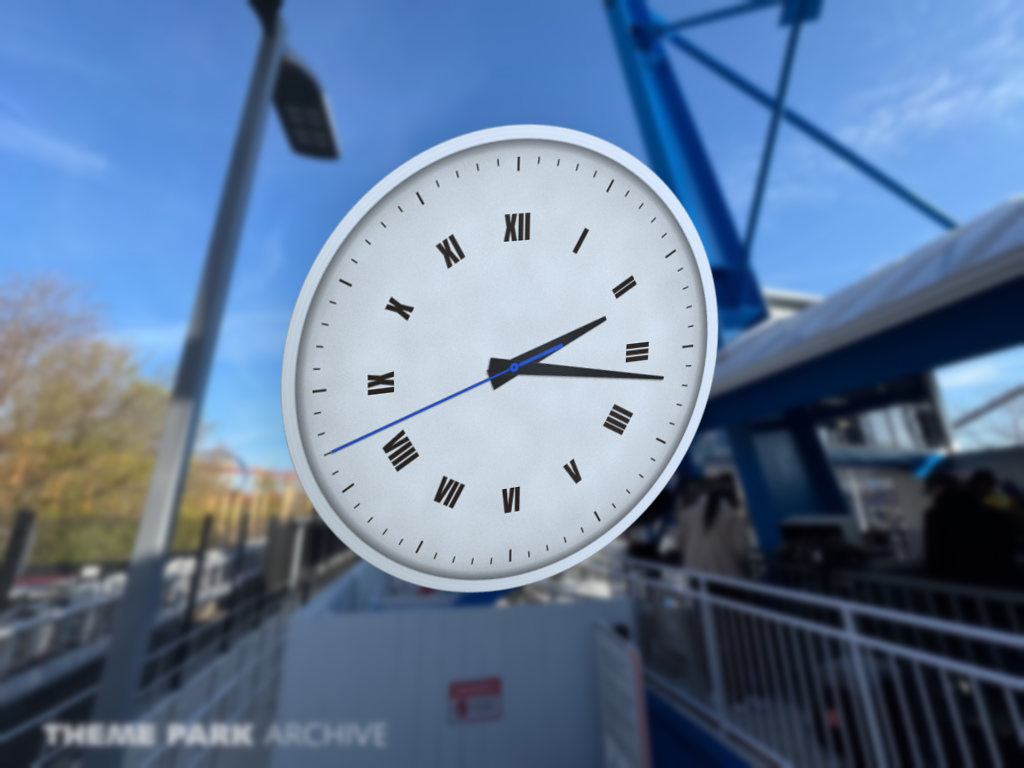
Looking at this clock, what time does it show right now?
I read 2:16:42
